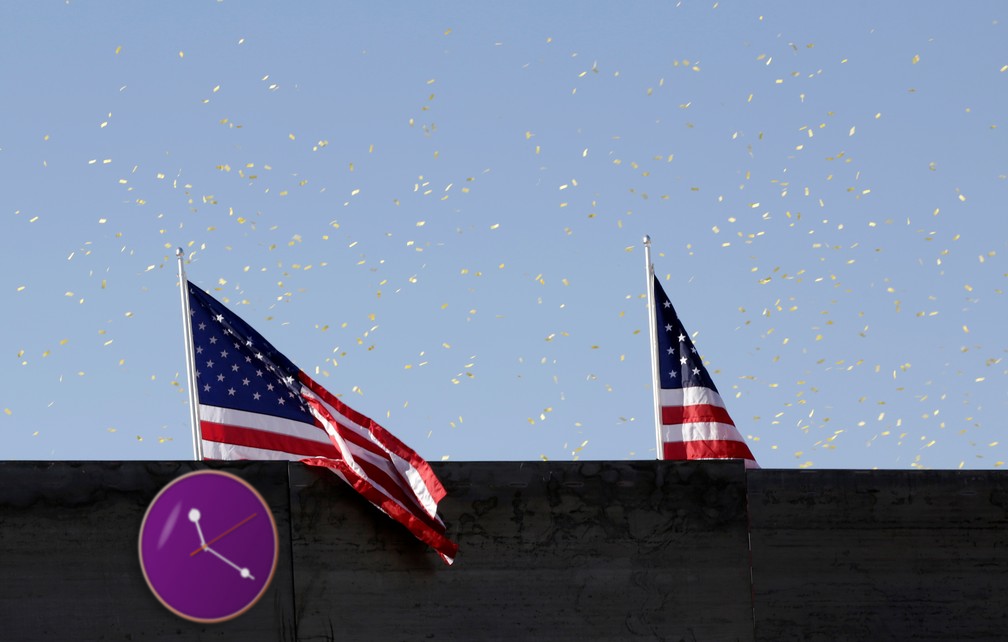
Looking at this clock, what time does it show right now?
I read 11:20:10
